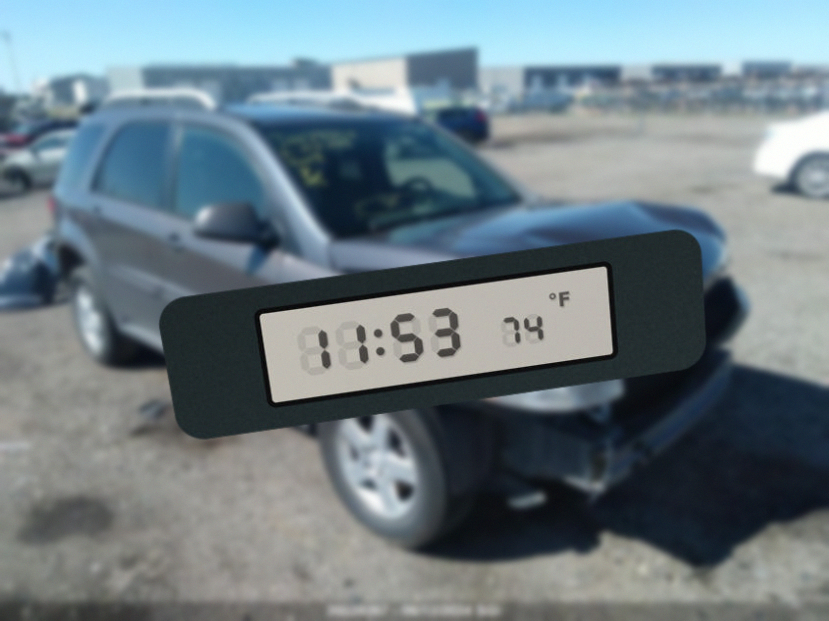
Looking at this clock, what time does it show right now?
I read 11:53
